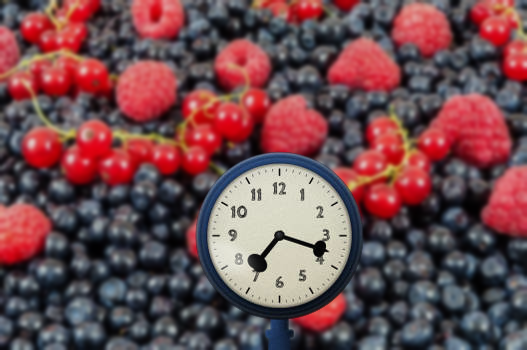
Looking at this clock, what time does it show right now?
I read 7:18
